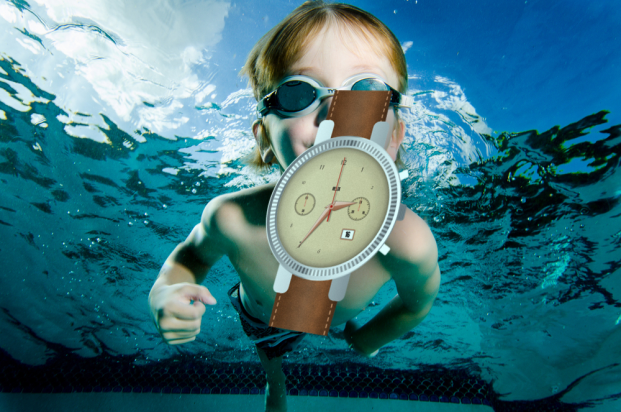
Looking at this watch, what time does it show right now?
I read 2:35
